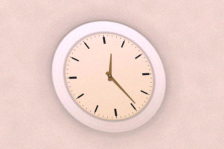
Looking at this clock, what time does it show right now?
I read 12:24
